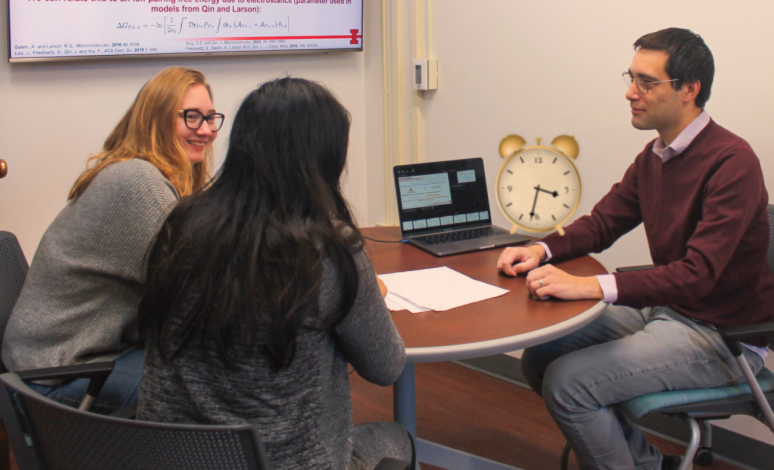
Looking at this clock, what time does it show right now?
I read 3:32
